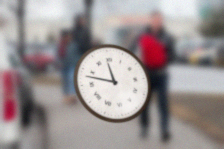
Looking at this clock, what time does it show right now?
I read 11:48
